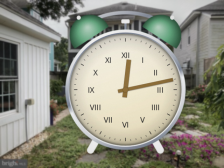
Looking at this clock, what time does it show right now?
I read 12:13
